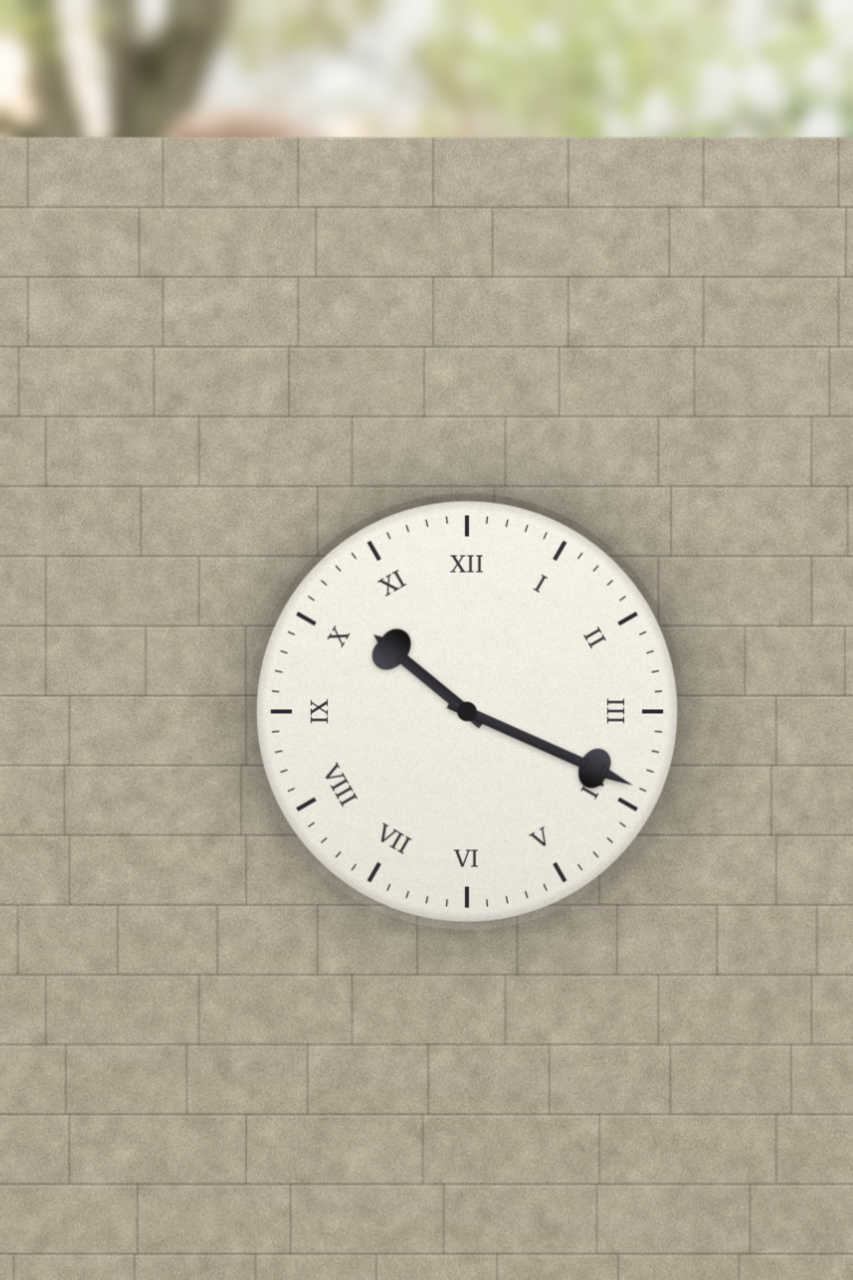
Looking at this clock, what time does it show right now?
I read 10:19
